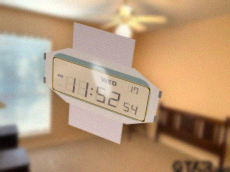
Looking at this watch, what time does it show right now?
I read 11:52:54
